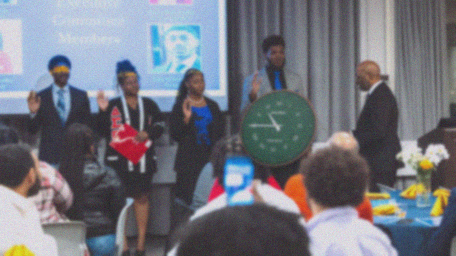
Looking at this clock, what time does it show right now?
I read 10:45
